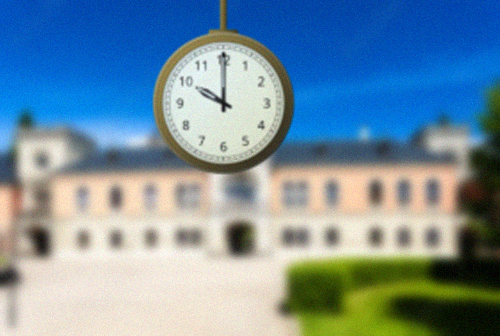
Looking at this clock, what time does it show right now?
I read 10:00
